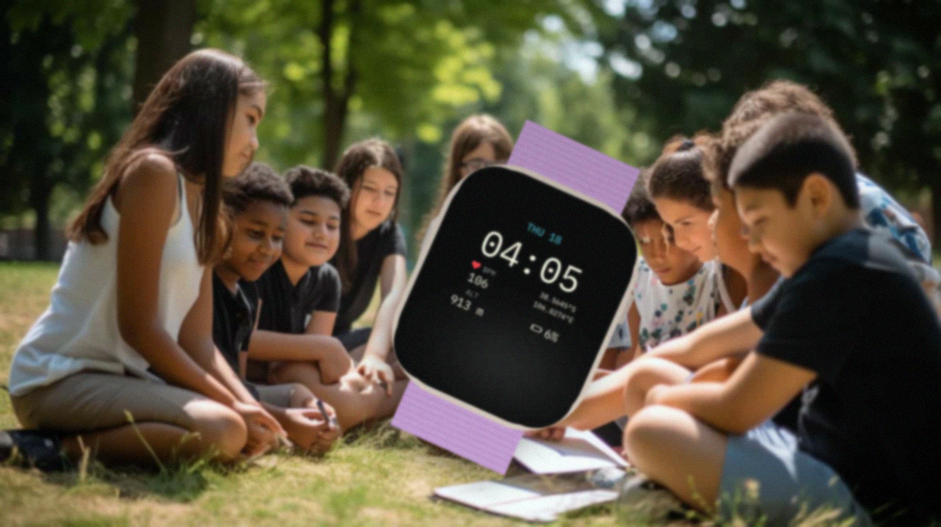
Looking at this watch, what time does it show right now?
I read 4:05
